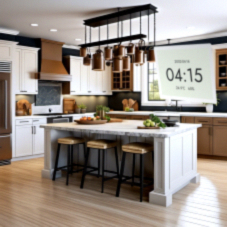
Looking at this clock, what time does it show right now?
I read 4:15
